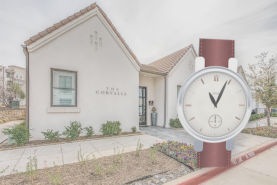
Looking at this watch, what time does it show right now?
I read 11:04
